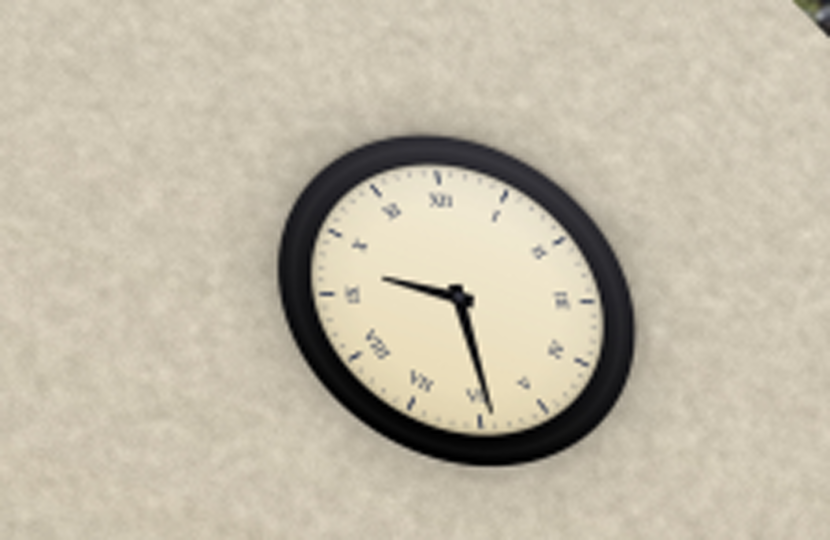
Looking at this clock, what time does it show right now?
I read 9:29
